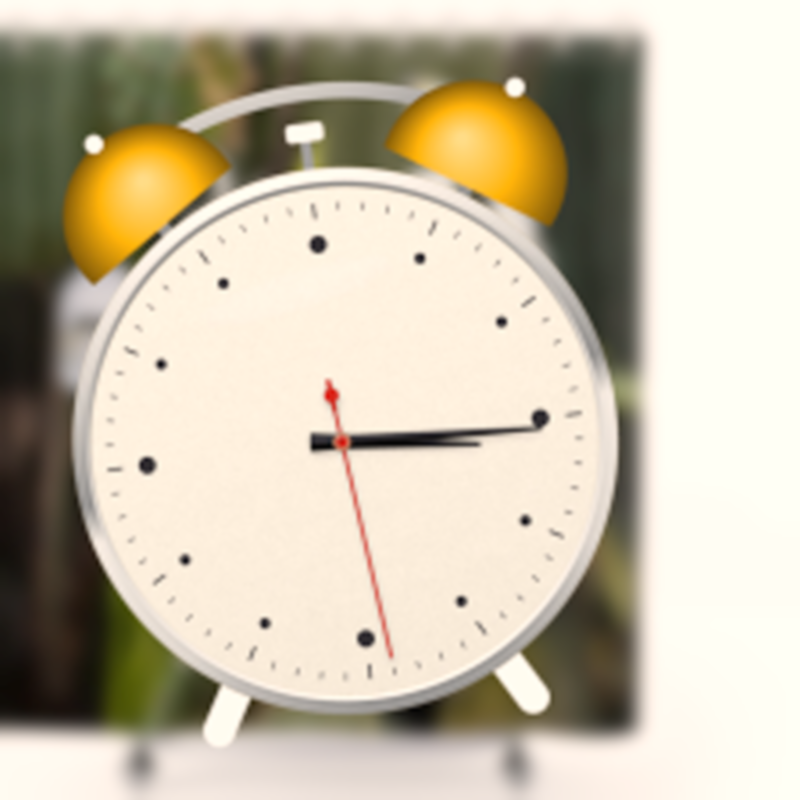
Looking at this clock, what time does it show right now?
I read 3:15:29
